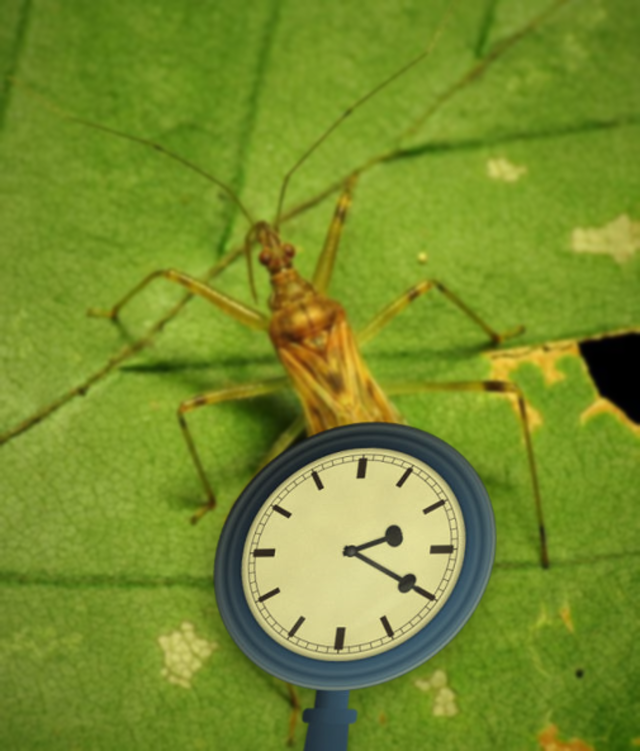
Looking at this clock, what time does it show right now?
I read 2:20
